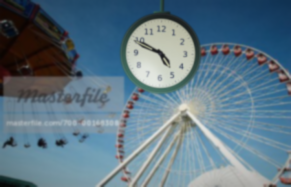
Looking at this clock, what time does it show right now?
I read 4:49
